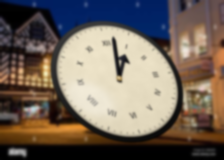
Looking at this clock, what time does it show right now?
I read 1:02
